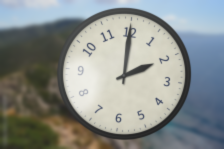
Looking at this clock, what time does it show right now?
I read 2:00
